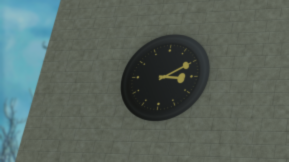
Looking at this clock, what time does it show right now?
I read 3:10
